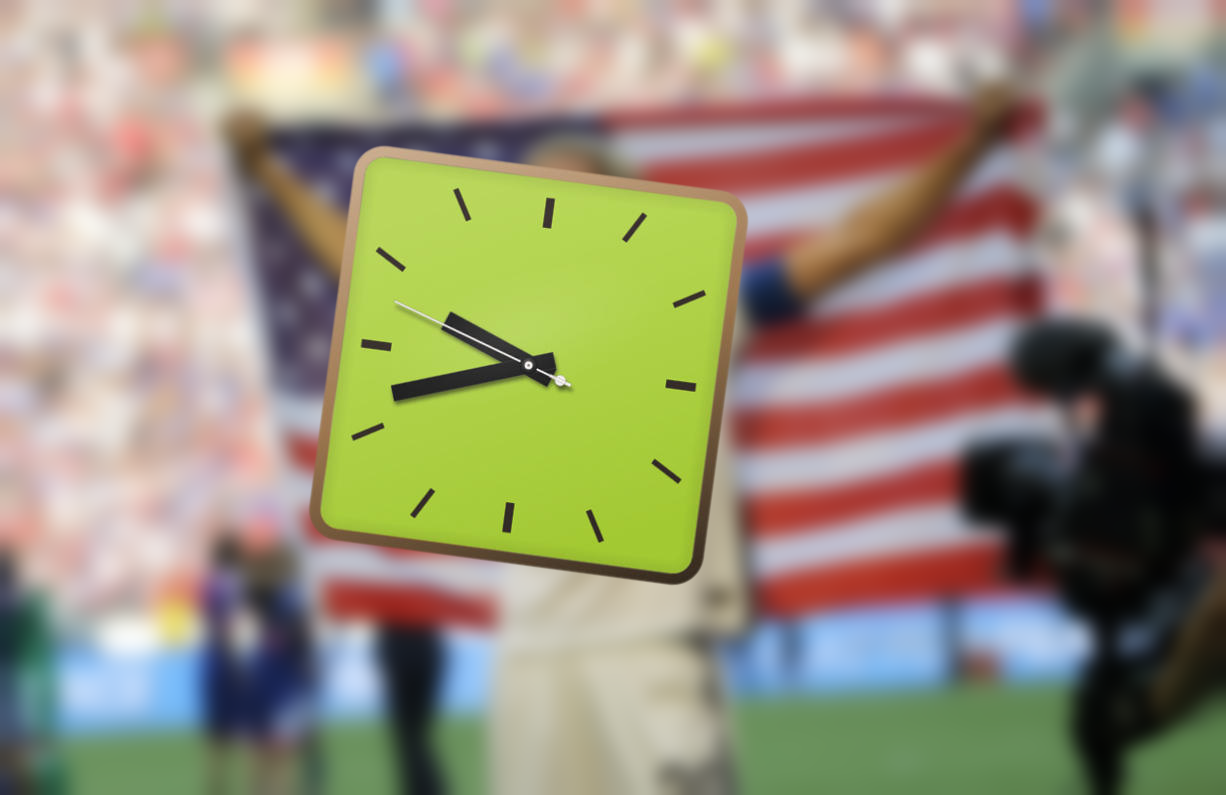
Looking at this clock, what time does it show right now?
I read 9:41:48
